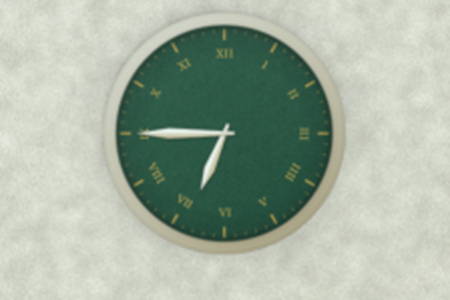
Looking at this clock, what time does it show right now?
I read 6:45
